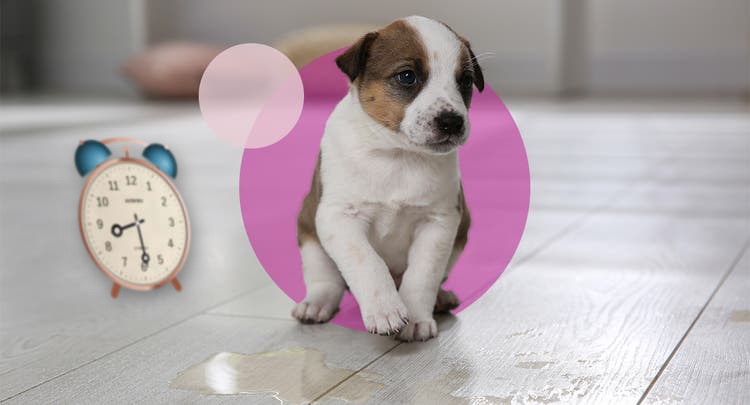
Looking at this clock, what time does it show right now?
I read 8:29
